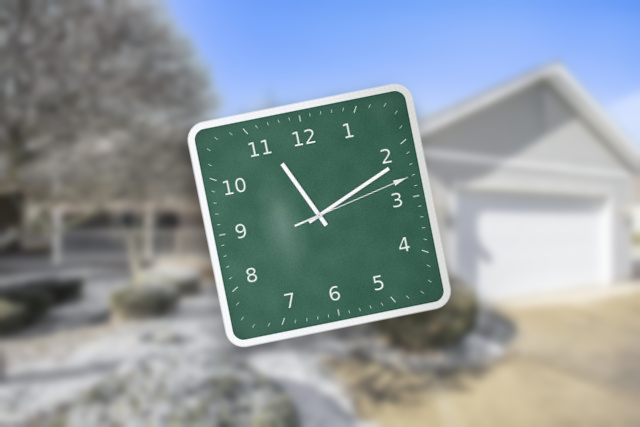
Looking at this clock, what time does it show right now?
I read 11:11:13
